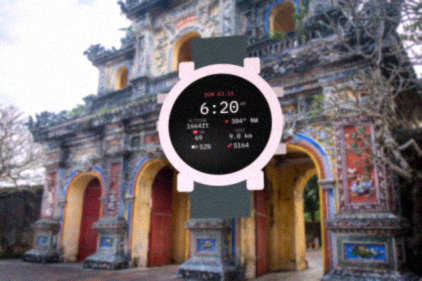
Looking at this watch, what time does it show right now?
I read 6:20
